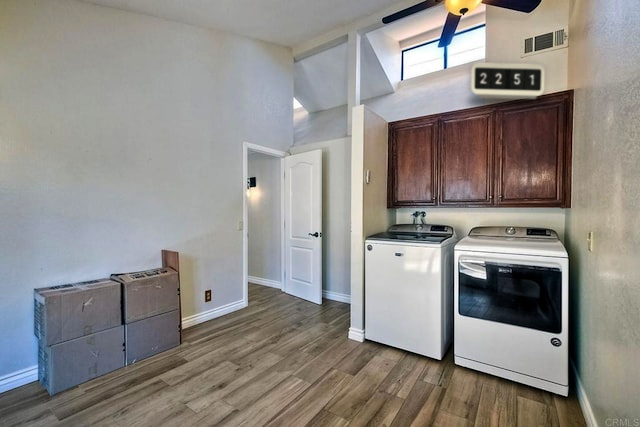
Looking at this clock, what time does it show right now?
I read 22:51
